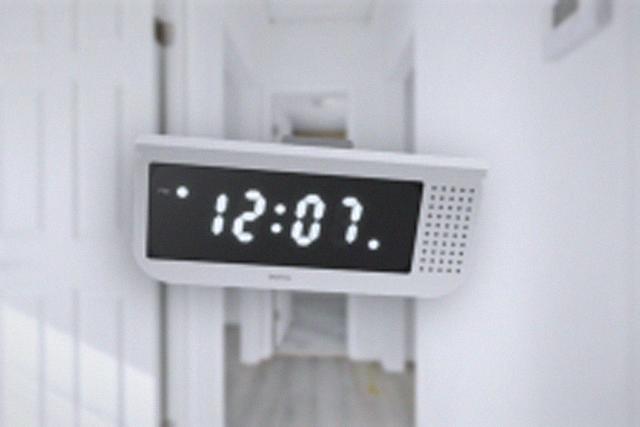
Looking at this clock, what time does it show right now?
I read 12:07
